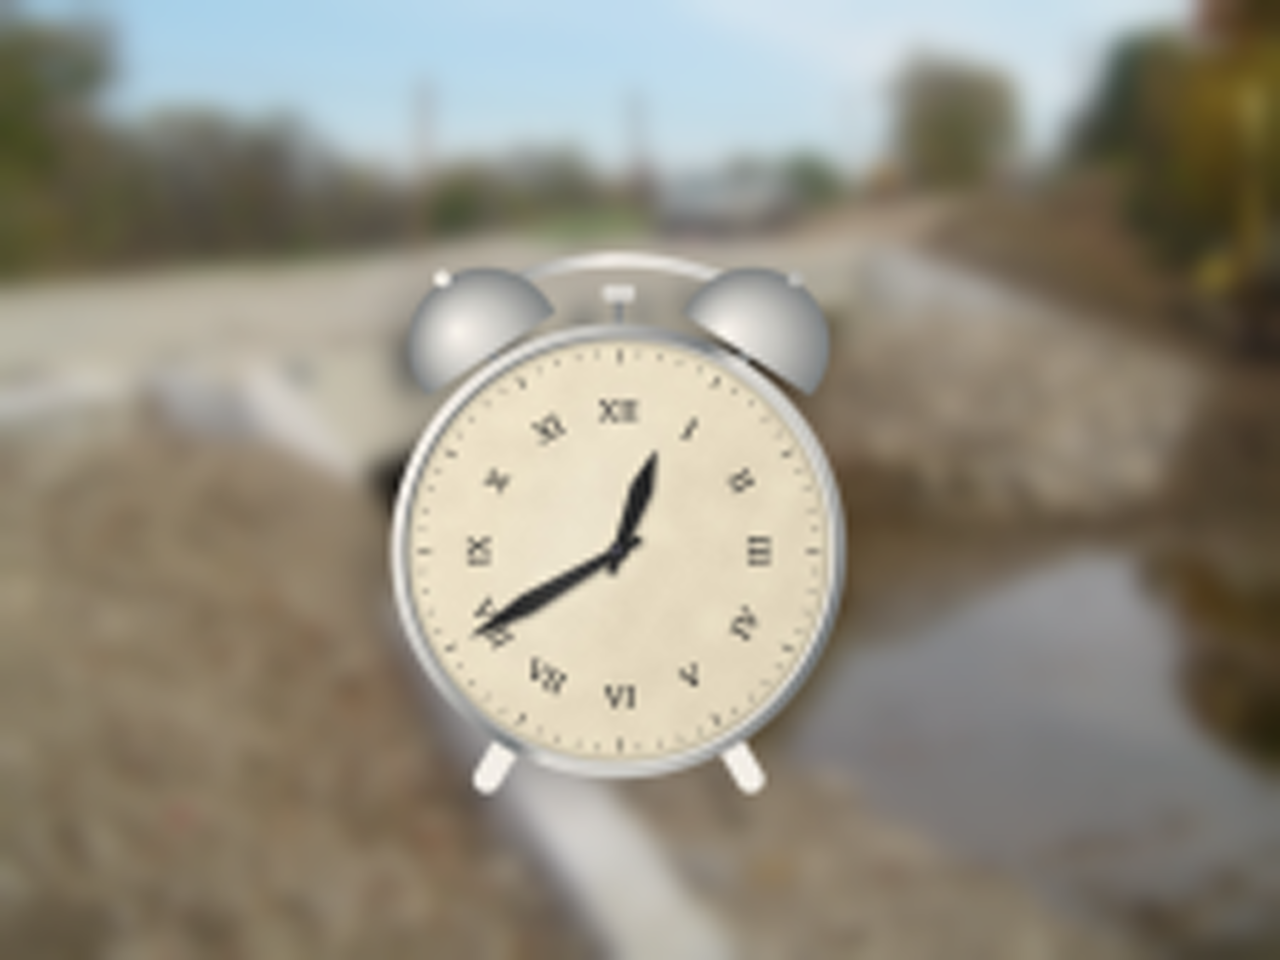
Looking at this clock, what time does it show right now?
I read 12:40
